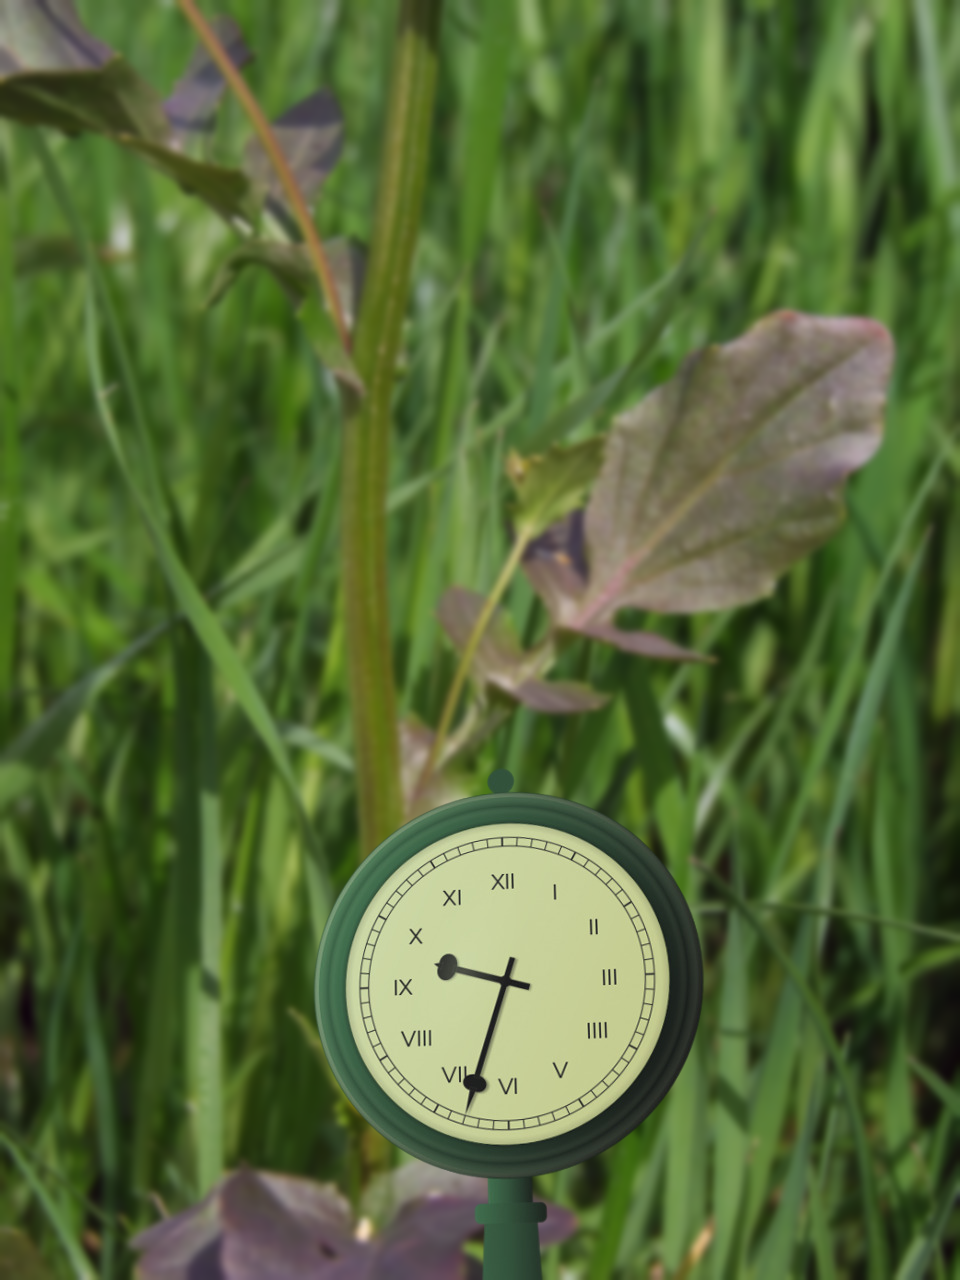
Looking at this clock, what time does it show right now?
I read 9:33
